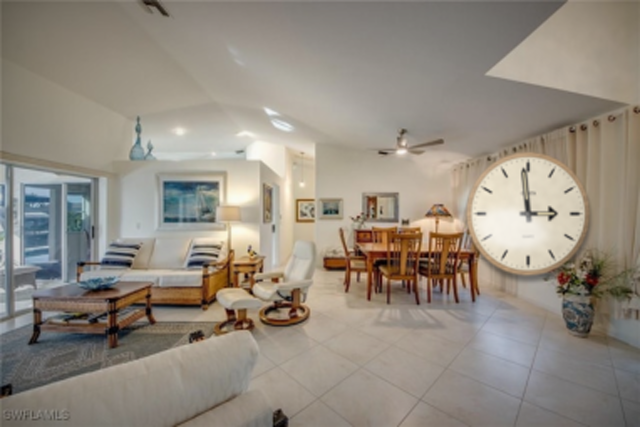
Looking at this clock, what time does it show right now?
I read 2:59
